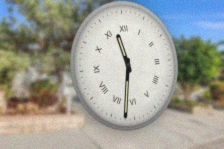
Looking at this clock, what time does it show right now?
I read 11:32
